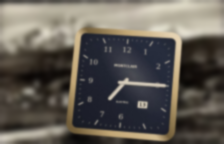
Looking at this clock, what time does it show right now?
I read 7:15
